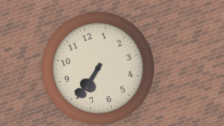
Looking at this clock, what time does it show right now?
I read 7:39
